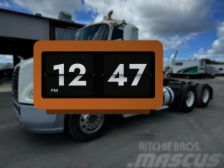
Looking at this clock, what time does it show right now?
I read 12:47
